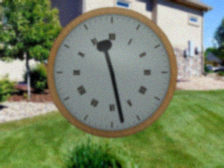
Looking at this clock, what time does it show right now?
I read 11:28
